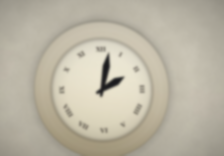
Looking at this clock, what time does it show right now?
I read 2:02
